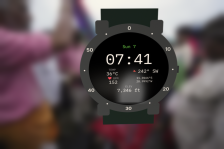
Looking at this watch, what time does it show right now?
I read 7:41
